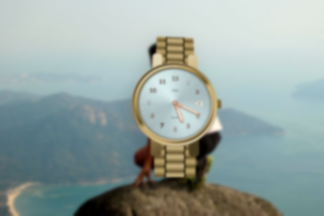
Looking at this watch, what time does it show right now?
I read 5:19
